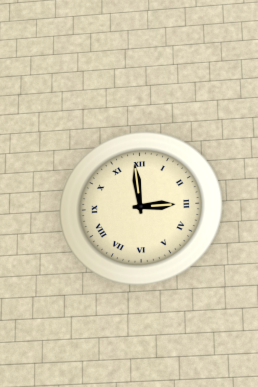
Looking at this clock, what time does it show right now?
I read 2:59
